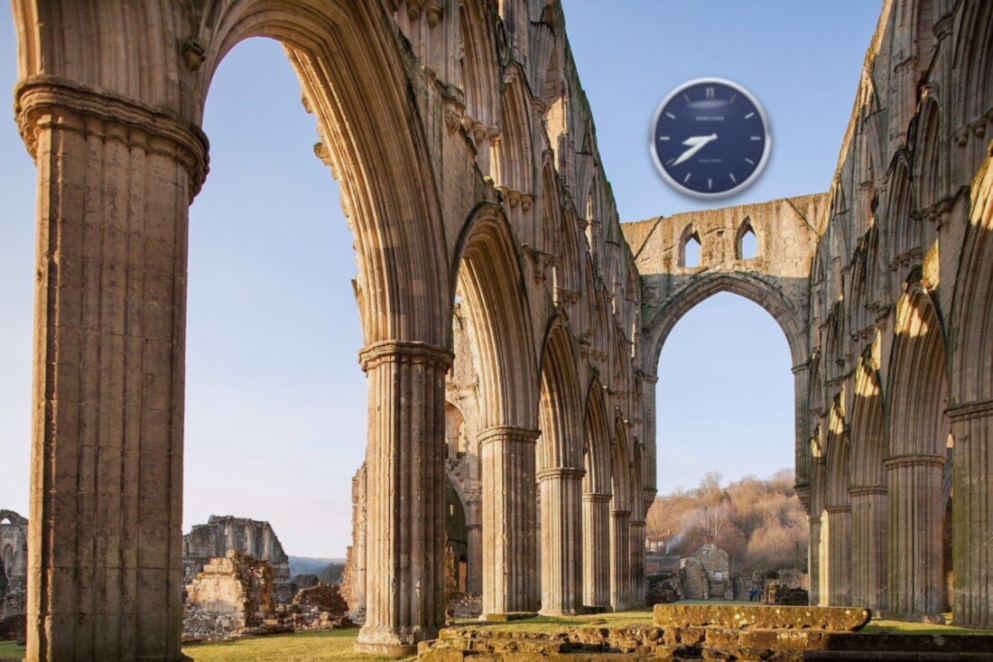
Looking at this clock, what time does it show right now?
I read 8:39
